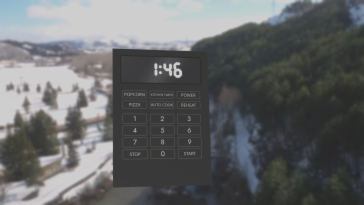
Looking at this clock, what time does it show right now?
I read 1:46
